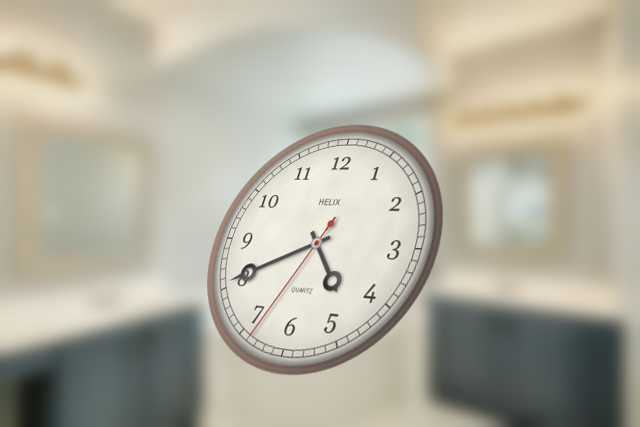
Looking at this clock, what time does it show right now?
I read 4:40:34
